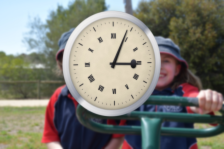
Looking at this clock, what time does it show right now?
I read 3:04
